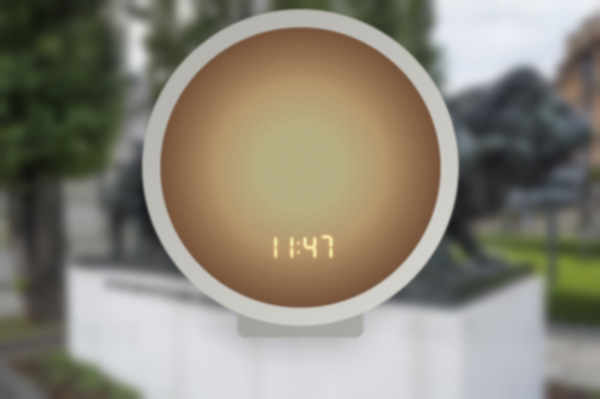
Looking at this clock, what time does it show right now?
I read 11:47
